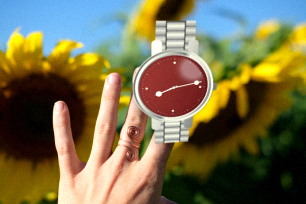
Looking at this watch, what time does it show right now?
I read 8:13
